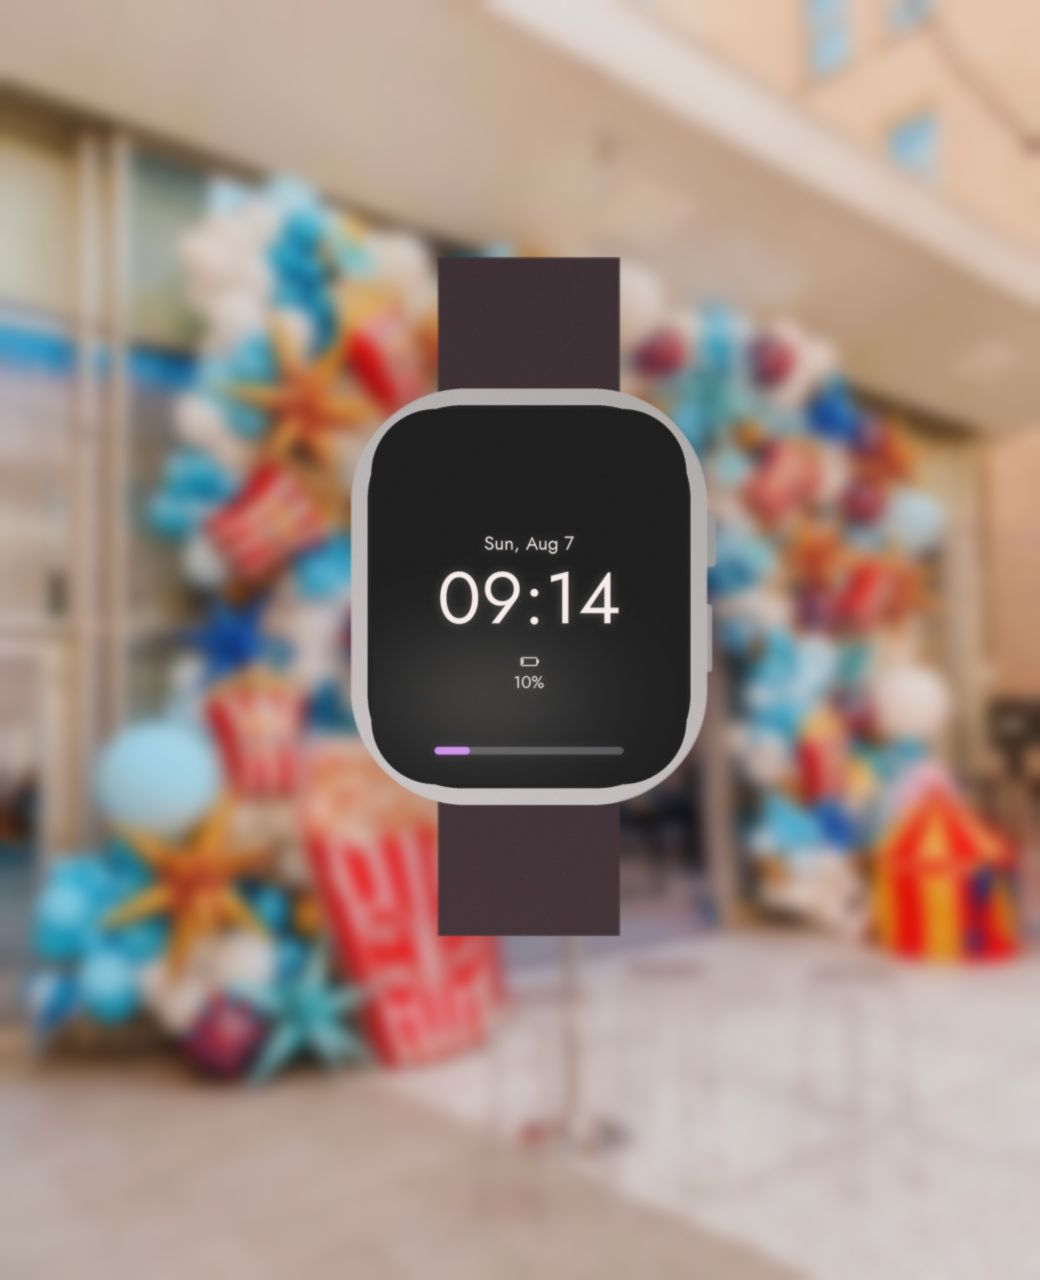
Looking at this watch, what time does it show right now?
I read 9:14
